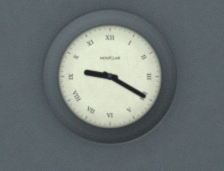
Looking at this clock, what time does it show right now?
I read 9:20
